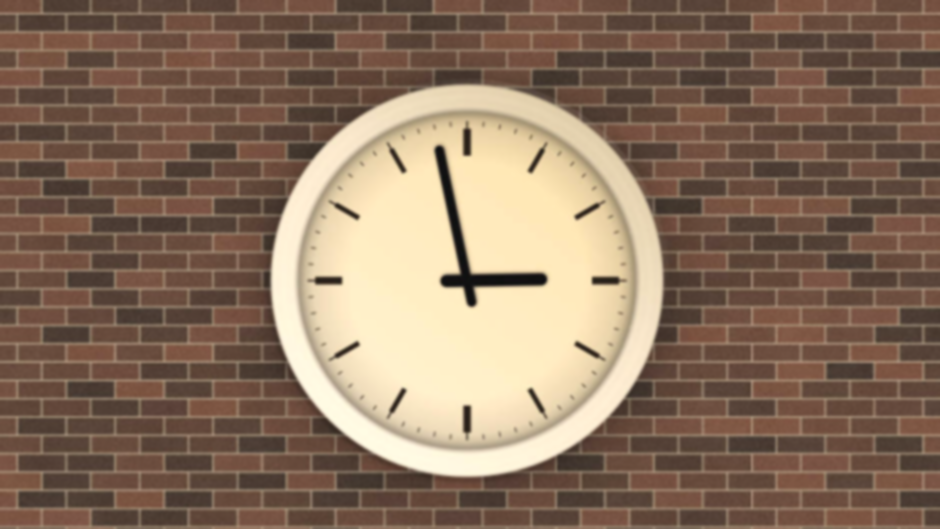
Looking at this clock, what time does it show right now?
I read 2:58
